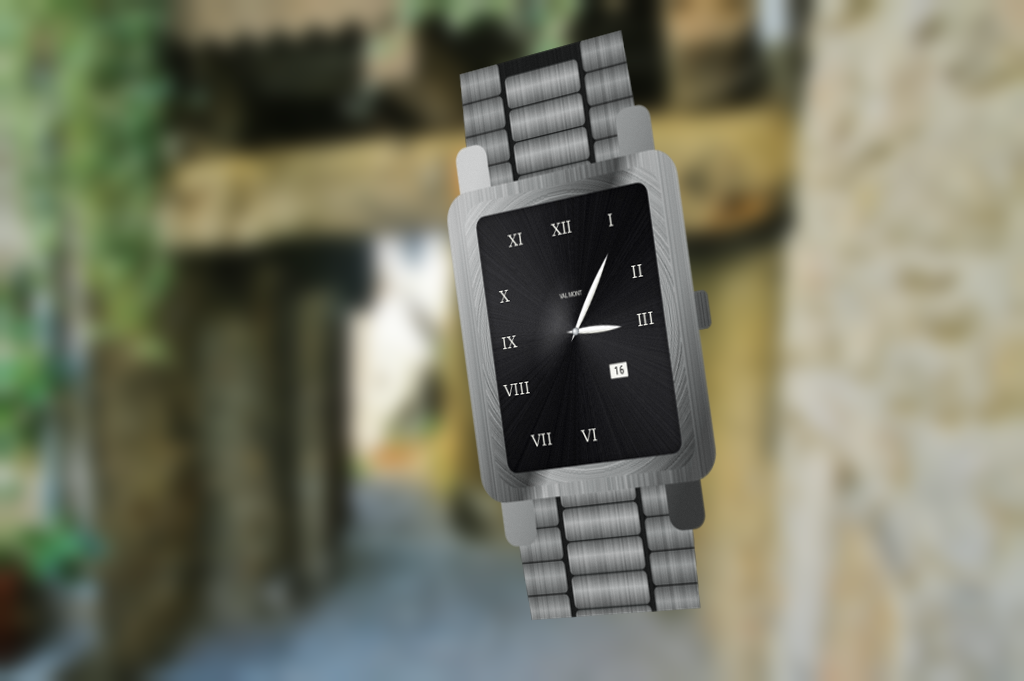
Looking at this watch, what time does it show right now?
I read 3:06
